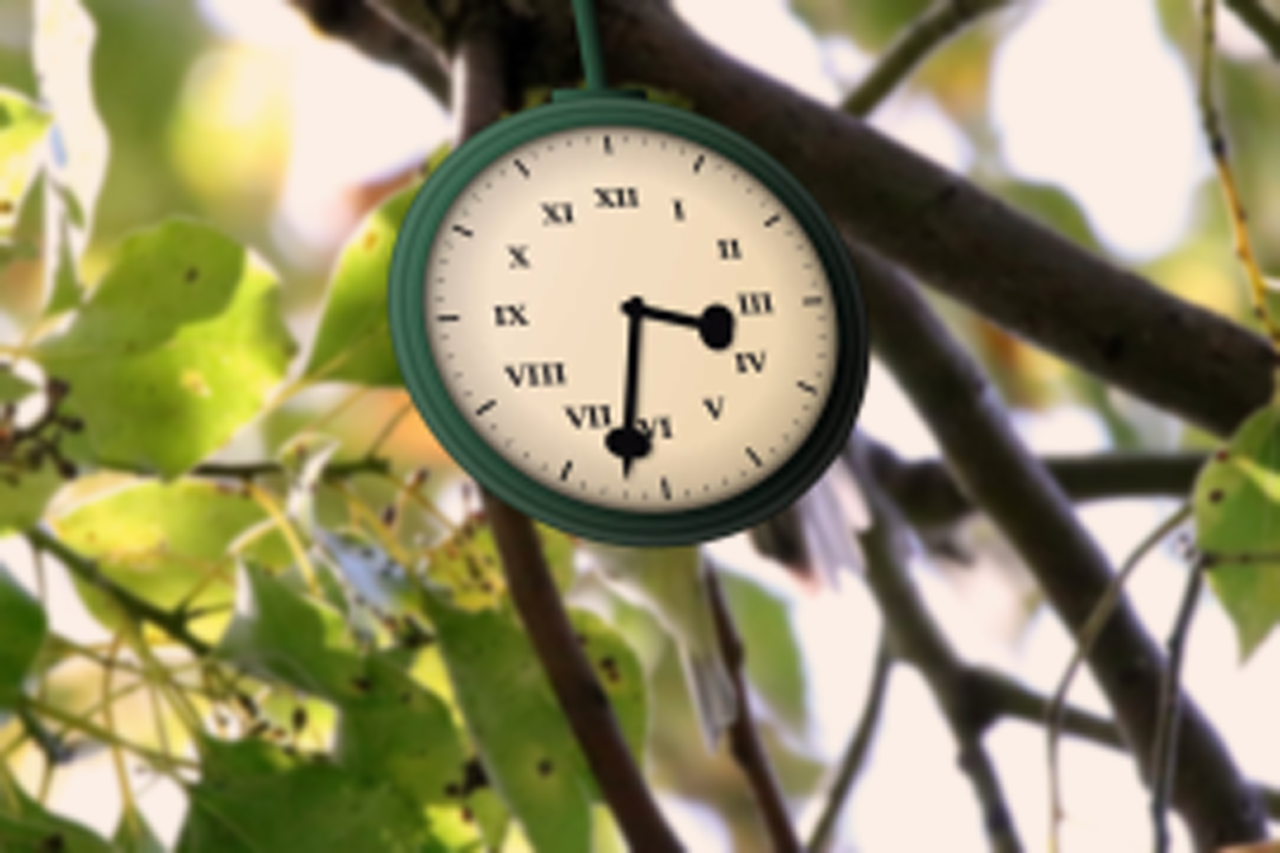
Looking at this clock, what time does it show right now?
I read 3:32
